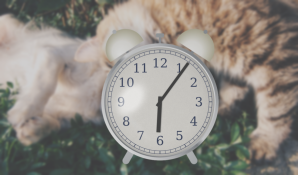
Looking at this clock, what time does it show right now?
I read 6:06
